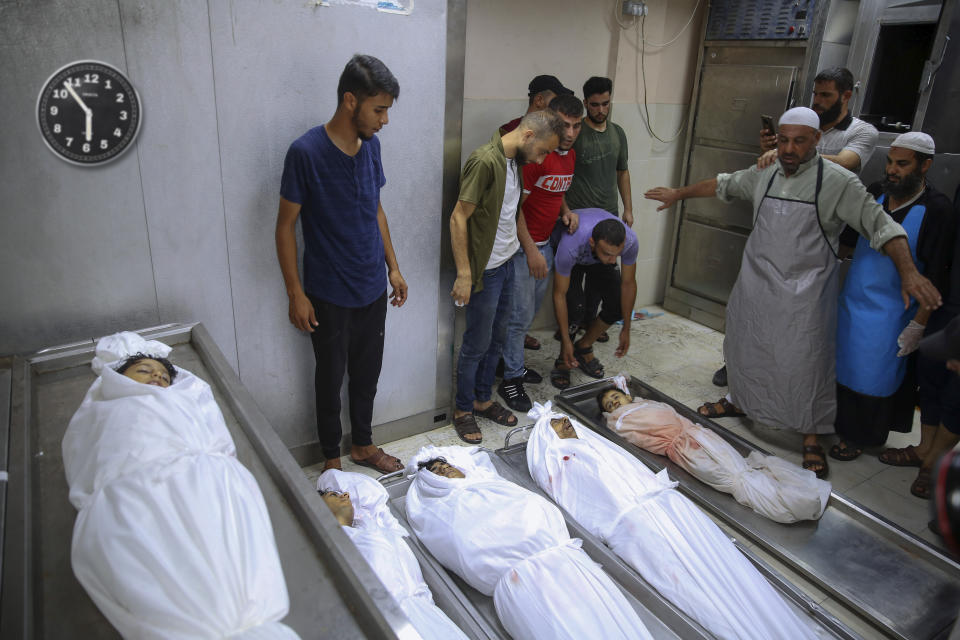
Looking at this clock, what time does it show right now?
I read 5:53
